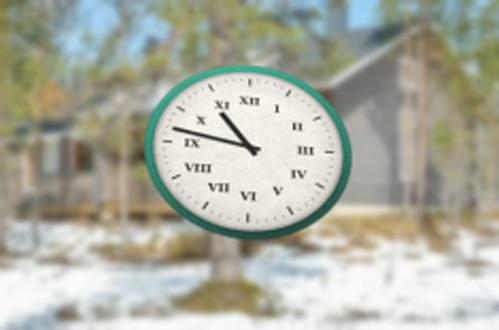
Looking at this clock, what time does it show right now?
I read 10:47
